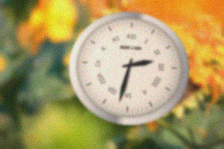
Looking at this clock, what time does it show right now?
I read 2:32
